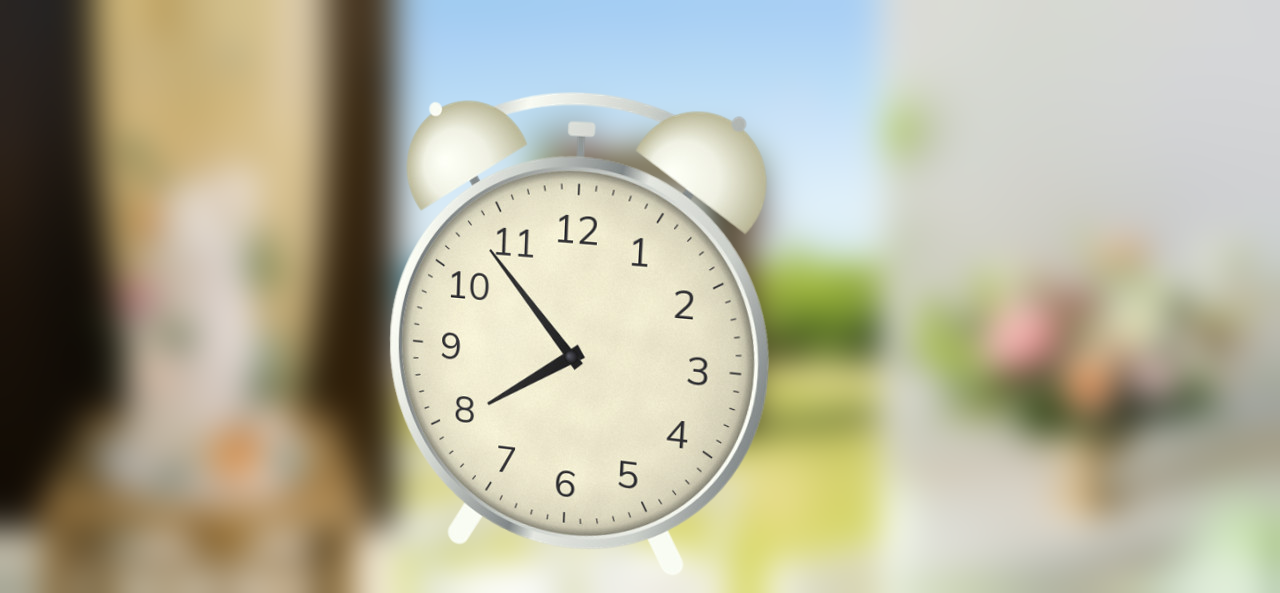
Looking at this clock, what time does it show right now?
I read 7:53
